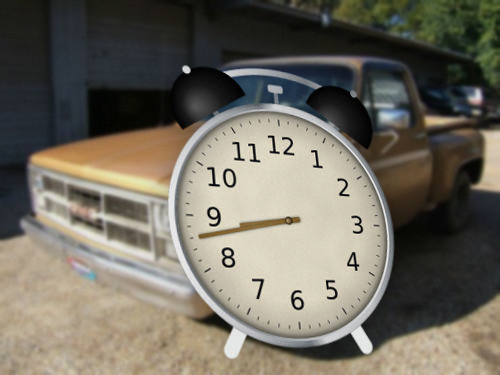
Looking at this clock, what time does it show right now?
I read 8:43
